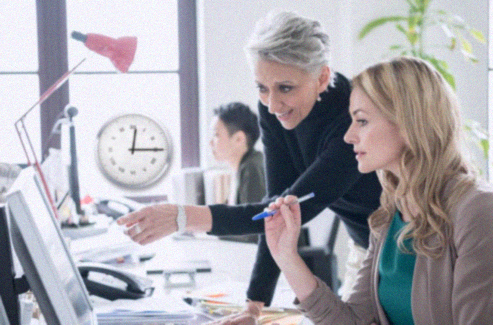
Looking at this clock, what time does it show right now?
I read 12:15
